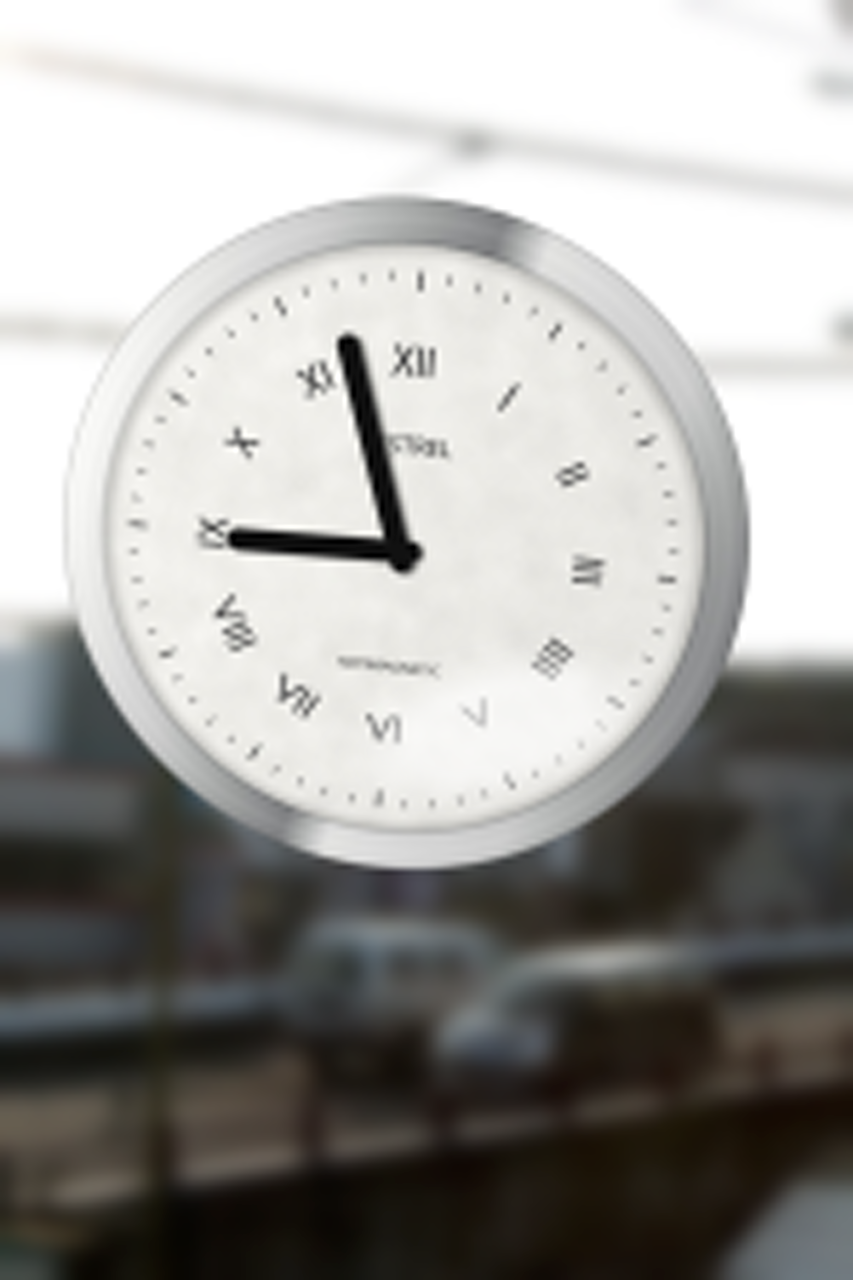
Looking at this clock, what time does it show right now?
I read 8:57
